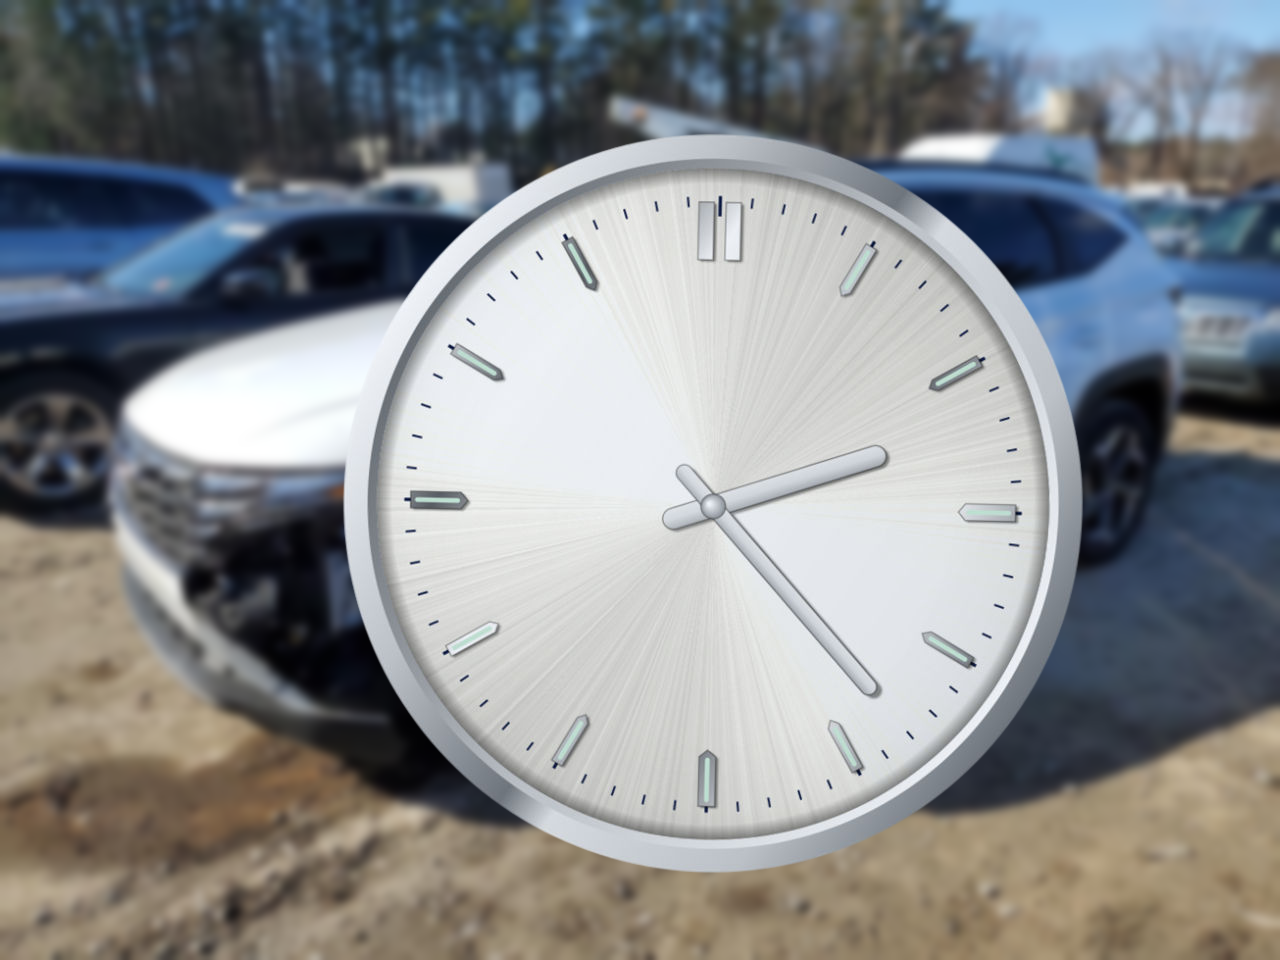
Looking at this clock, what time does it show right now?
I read 2:23
